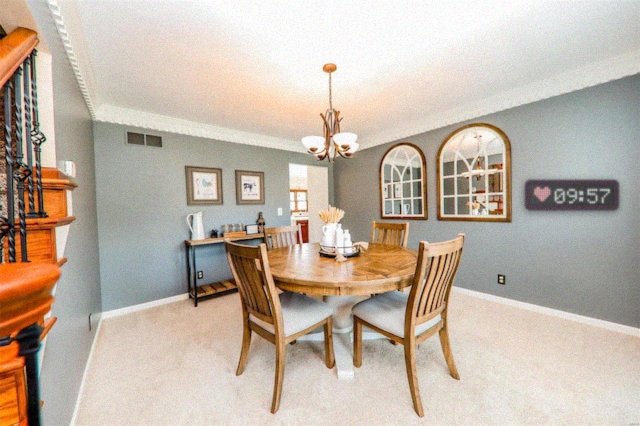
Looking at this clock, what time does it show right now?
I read 9:57
